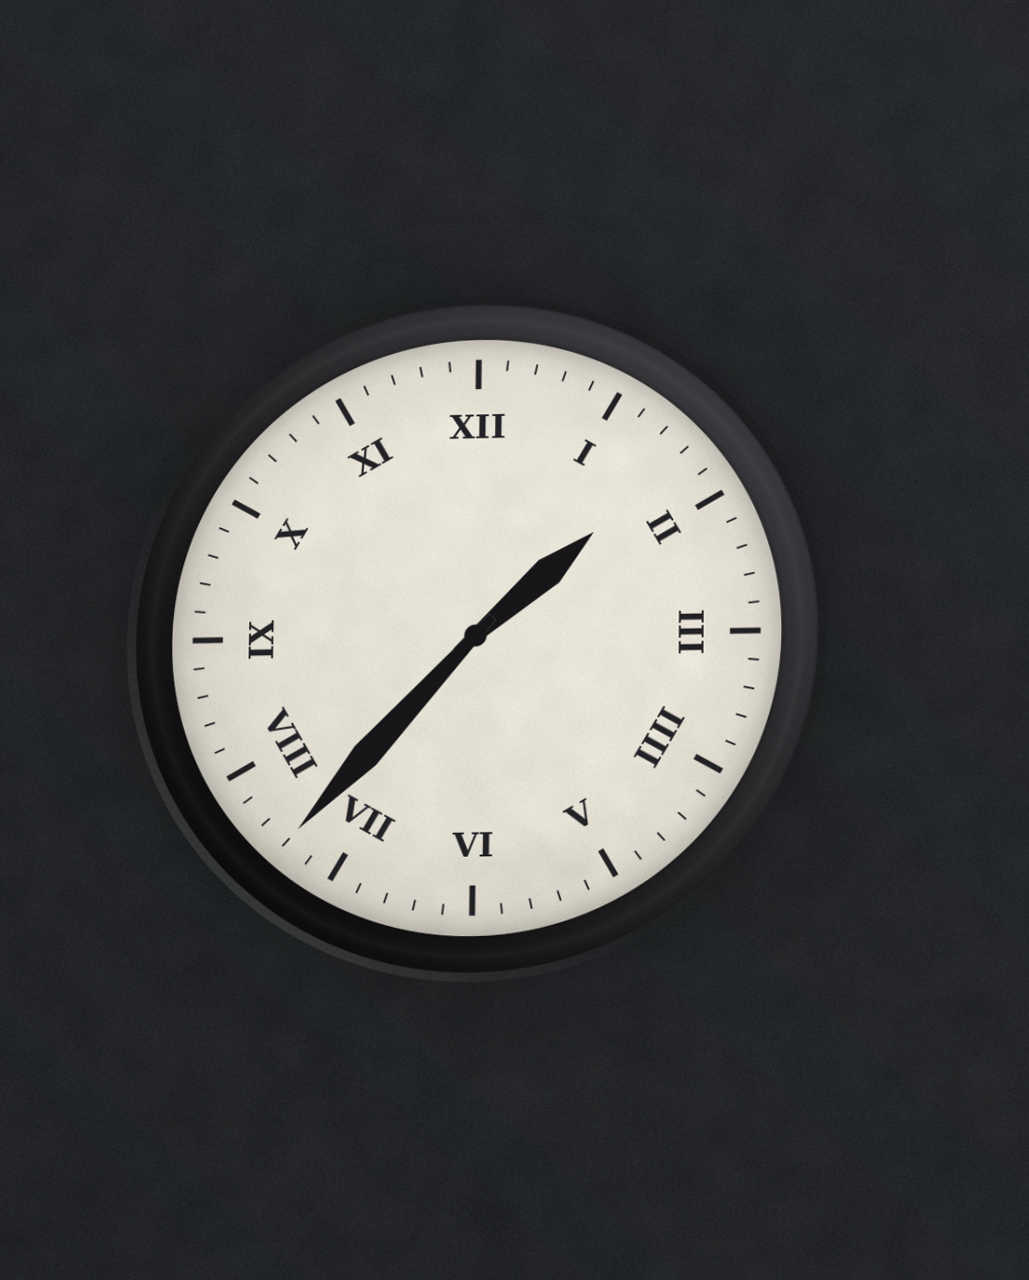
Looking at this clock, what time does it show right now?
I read 1:37
